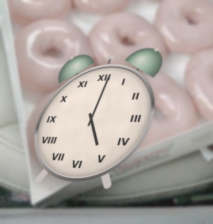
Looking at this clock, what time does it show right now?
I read 5:01
